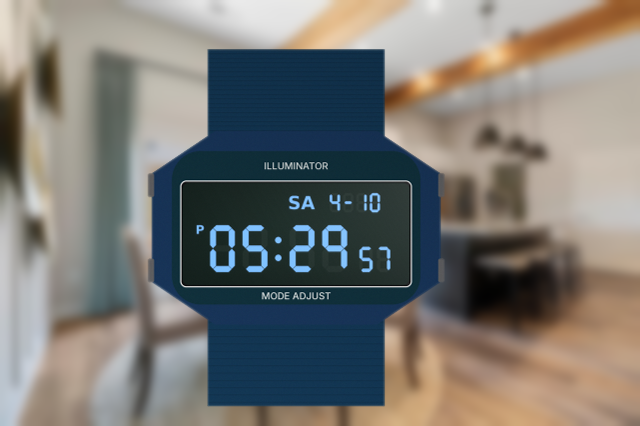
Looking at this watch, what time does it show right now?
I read 5:29:57
